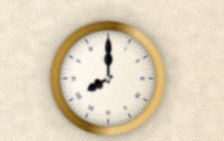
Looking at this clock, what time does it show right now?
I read 8:00
